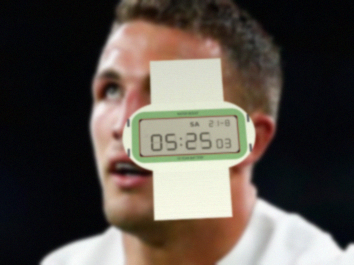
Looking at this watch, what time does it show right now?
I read 5:25
